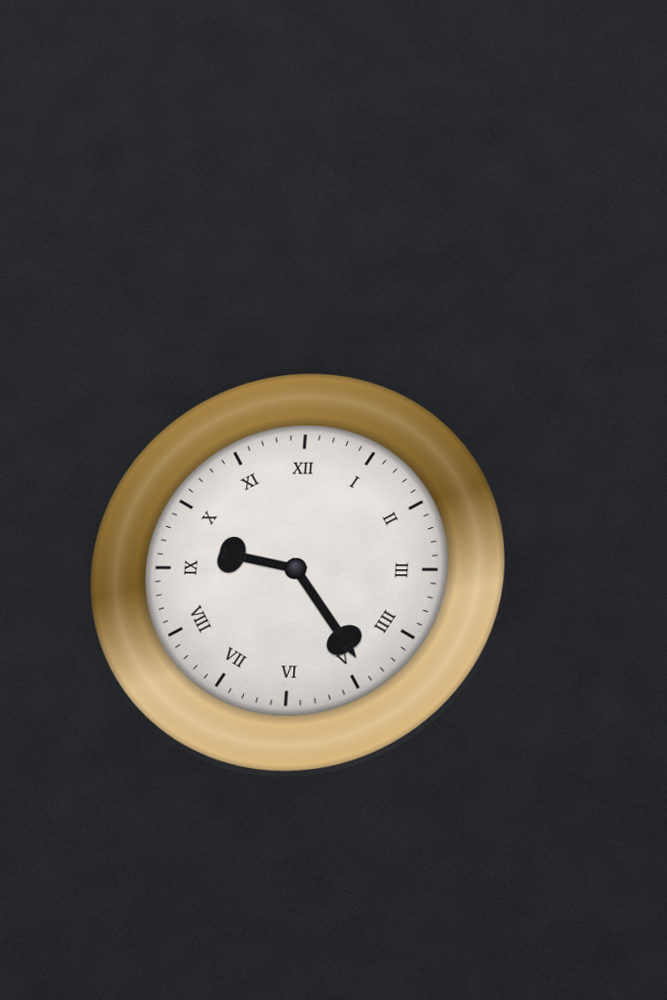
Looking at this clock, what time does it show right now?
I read 9:24
